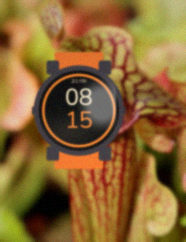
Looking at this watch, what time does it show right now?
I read 8:15
